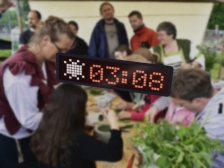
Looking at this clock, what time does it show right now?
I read 3:08
